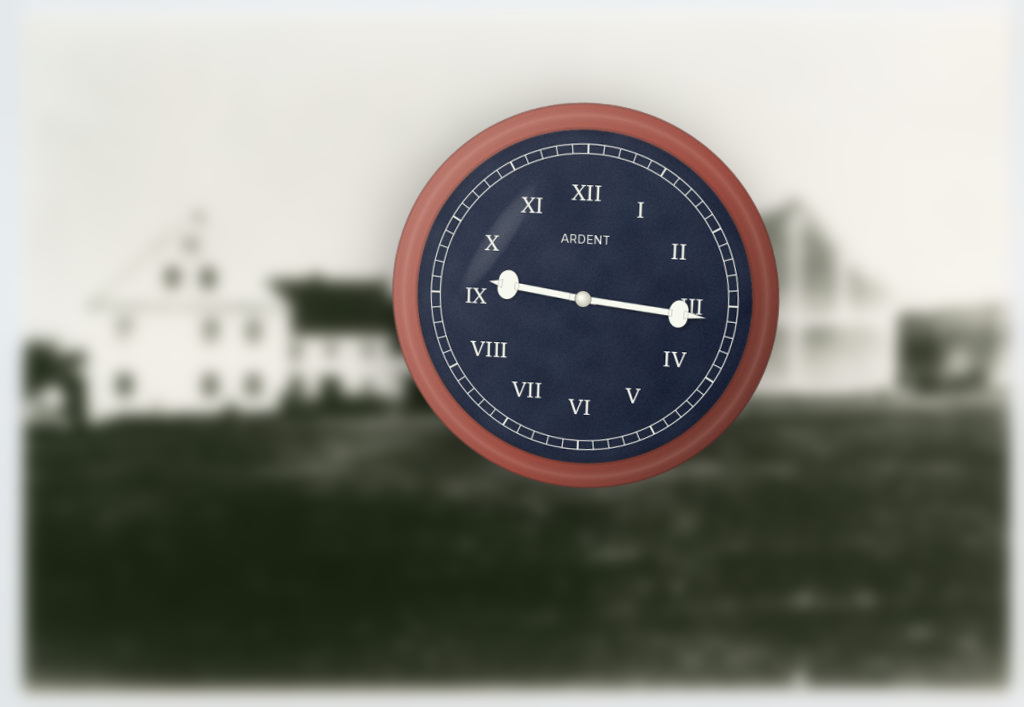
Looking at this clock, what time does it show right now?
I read 9:16
